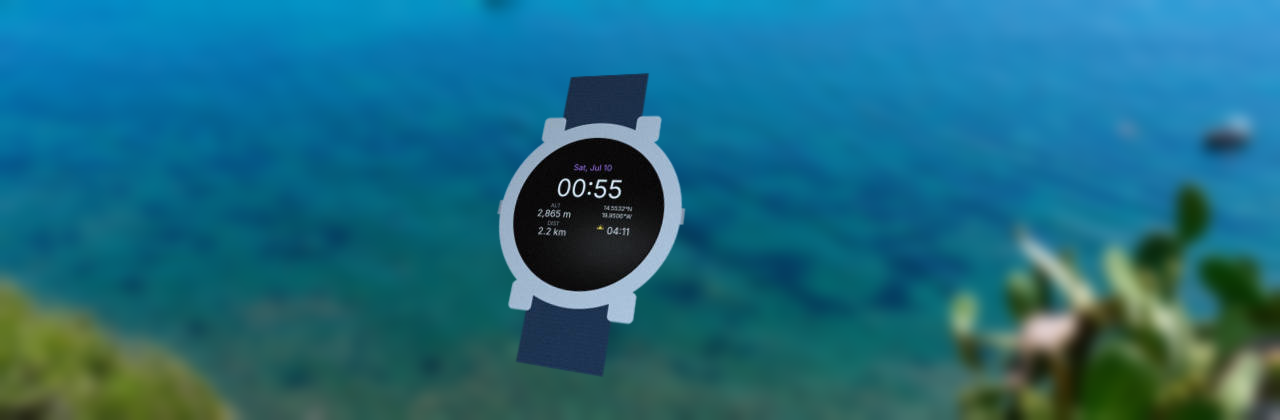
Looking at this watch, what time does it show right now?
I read 0:55
